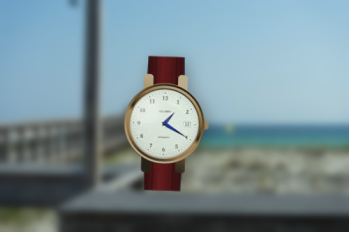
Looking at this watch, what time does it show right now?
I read 1:20
